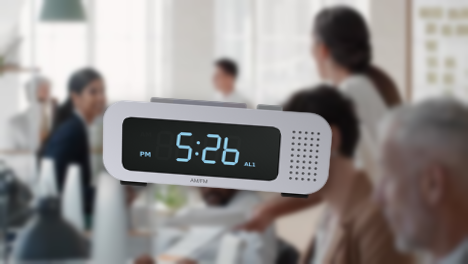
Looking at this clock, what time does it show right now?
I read 5:26
